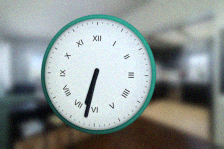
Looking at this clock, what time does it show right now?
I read 6:32
